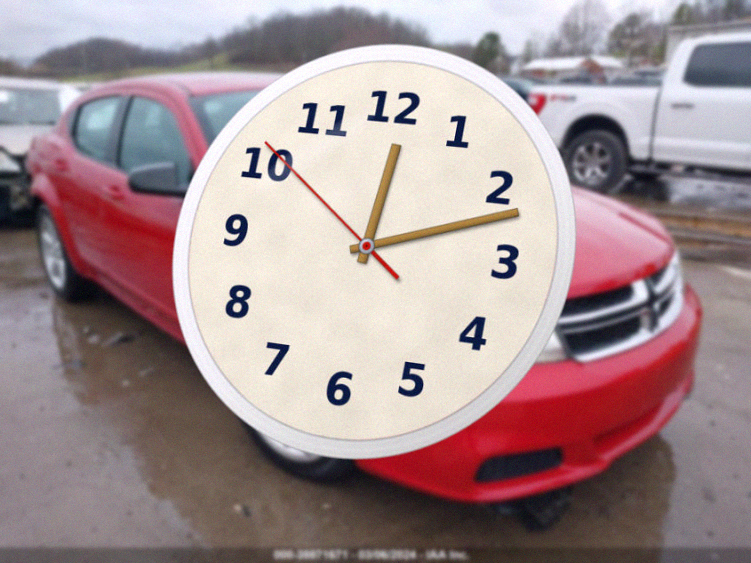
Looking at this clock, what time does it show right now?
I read 12:11:51
